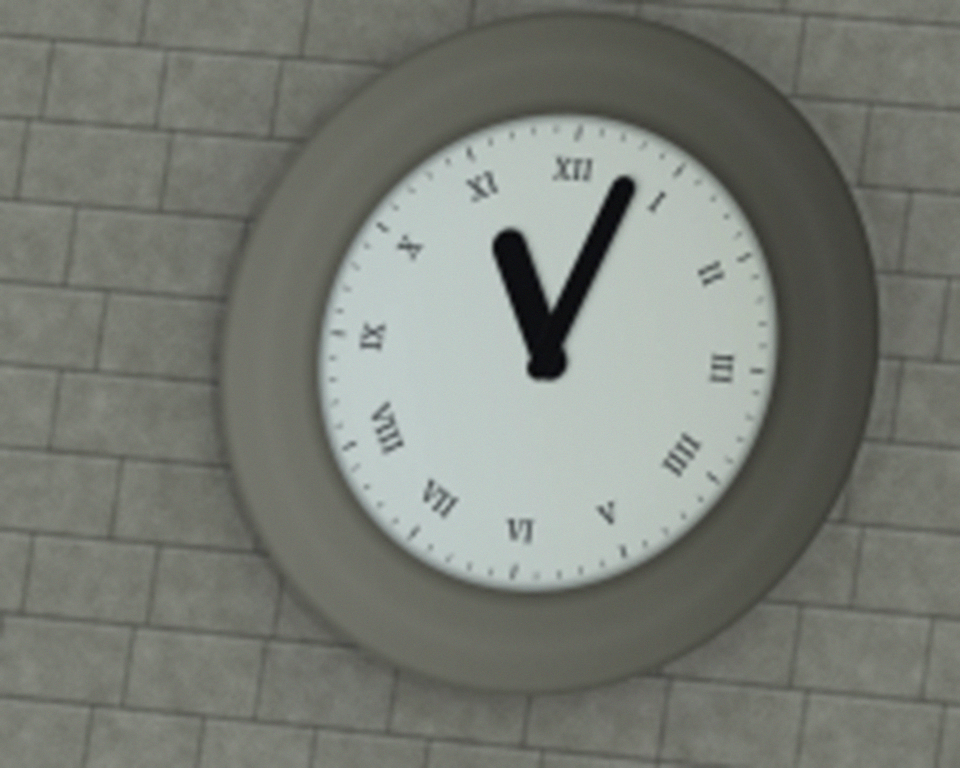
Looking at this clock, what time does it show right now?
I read 11:03
